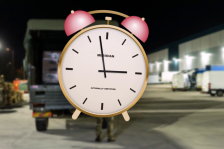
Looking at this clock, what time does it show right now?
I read 2:58
